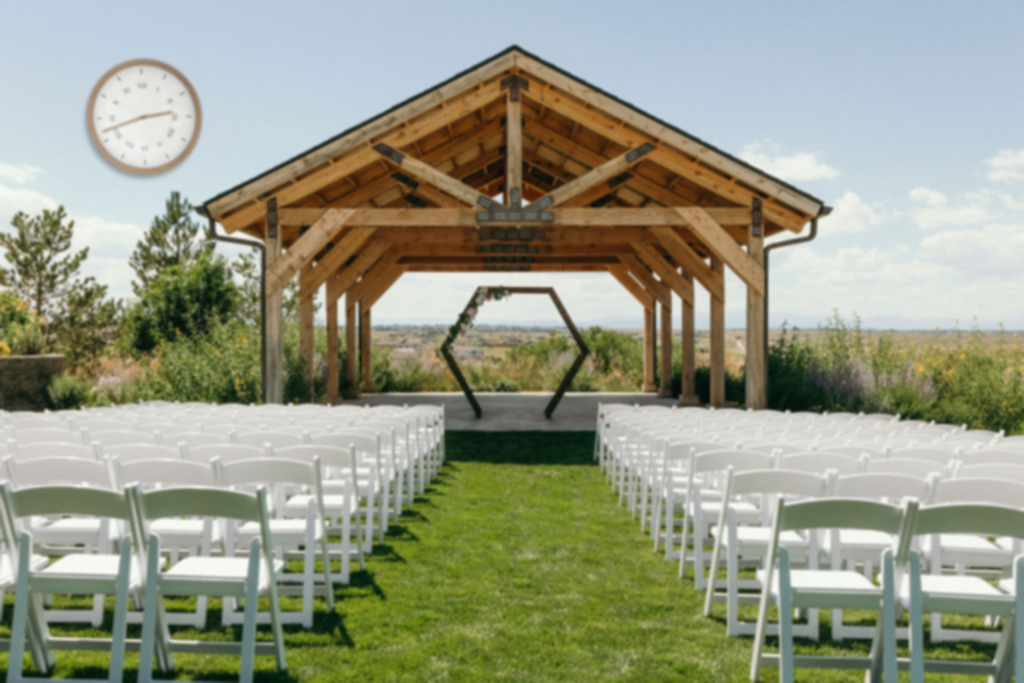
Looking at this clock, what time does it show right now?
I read 2:42
